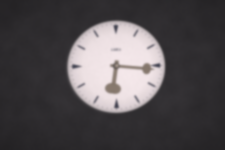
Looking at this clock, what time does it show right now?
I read 6:16
